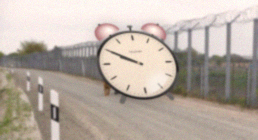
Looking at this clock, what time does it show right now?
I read 9:50
